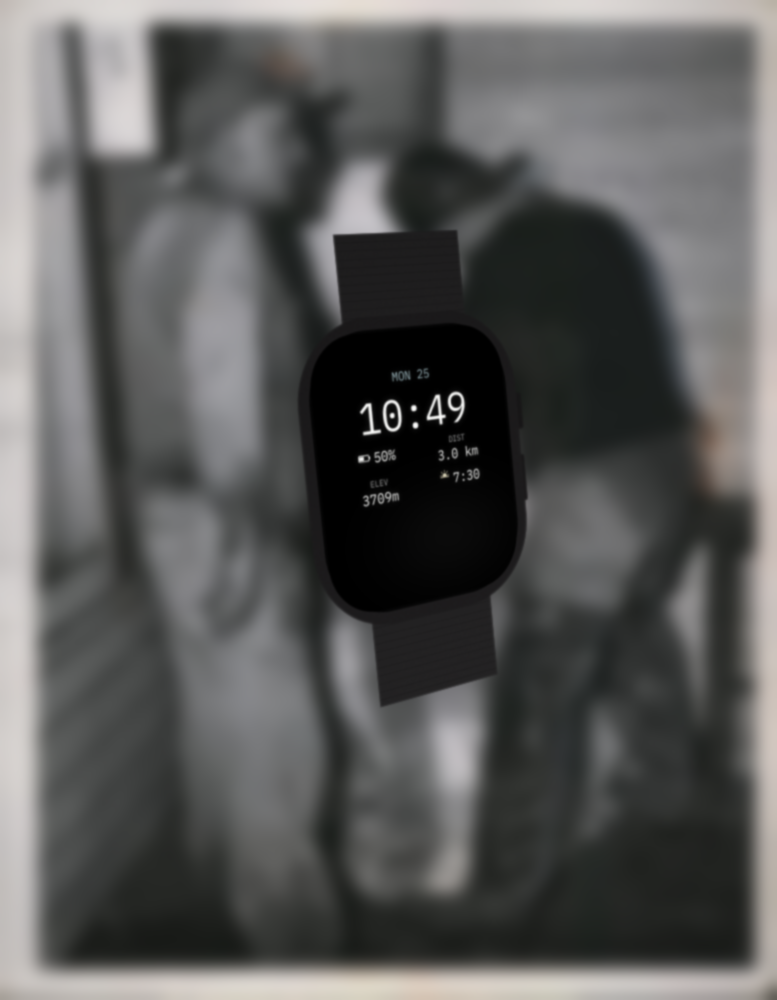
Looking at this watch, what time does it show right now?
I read 10:49
